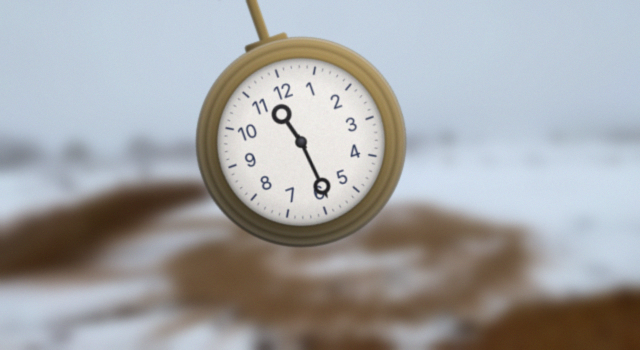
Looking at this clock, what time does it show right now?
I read 11:29
